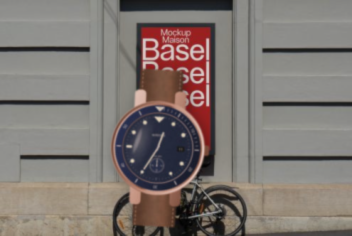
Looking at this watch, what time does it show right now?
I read 12:35
